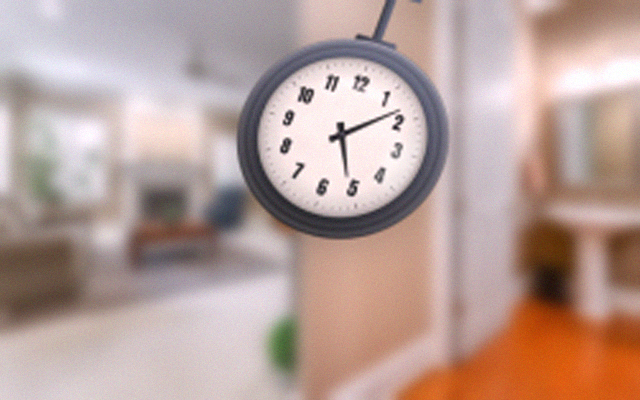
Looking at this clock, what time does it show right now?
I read 5:08
